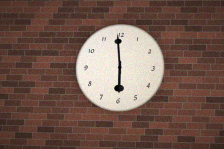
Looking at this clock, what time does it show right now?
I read 5:59
